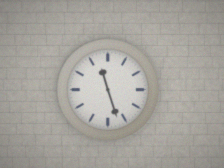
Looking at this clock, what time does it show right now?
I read 11:27
